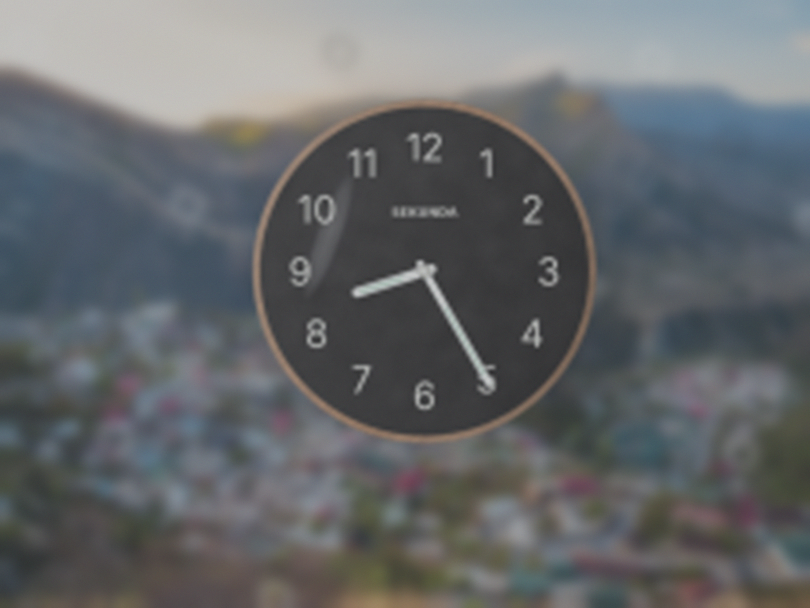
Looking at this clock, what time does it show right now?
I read 8:25
